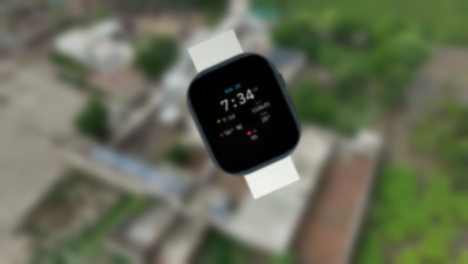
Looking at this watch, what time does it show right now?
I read 7:34
